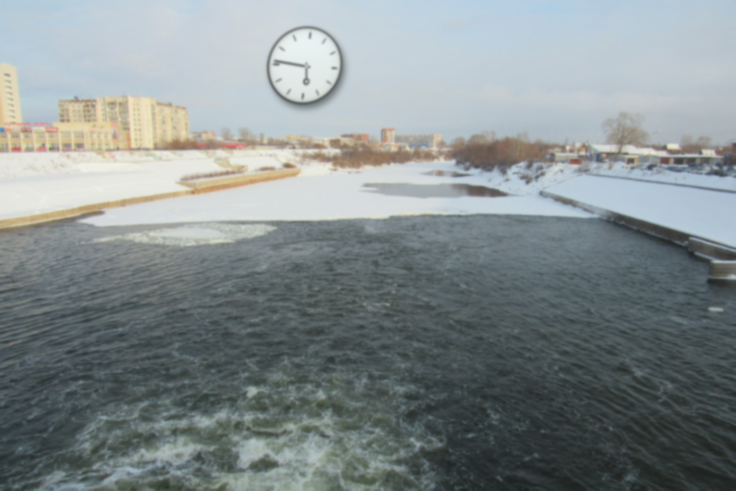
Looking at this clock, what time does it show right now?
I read 5:46
